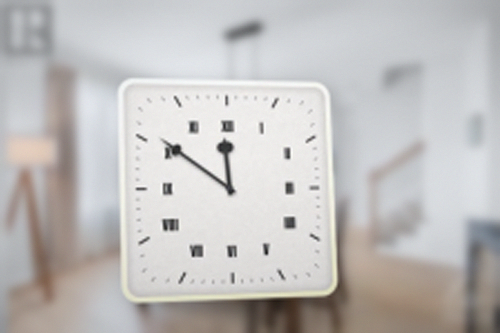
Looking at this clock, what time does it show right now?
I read 11:51
